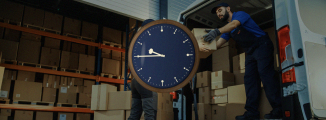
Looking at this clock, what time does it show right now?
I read 9:45
